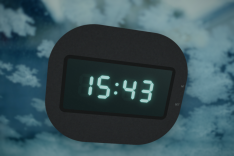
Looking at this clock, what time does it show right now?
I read 15:43
